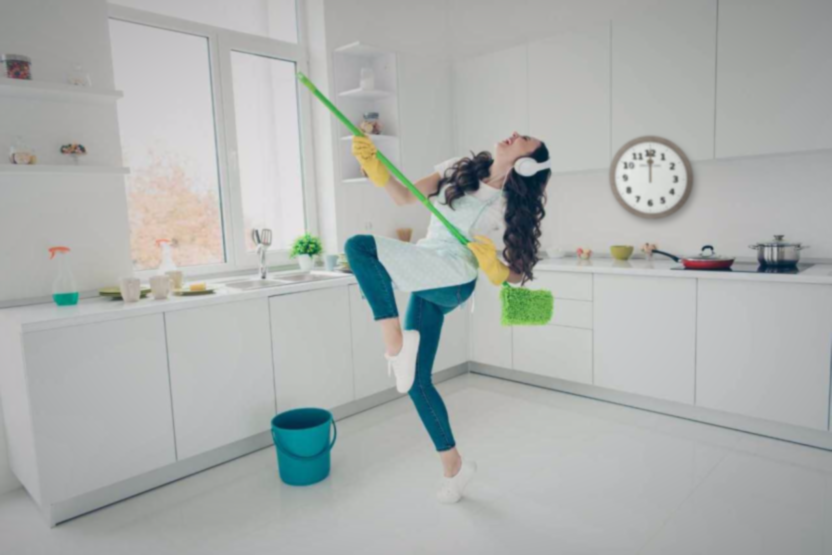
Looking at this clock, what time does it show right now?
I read 12:00
